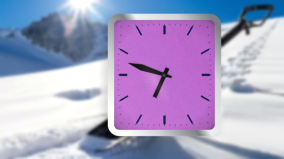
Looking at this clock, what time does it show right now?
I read 6:48
